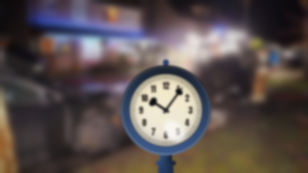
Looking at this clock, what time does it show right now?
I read 10:06
